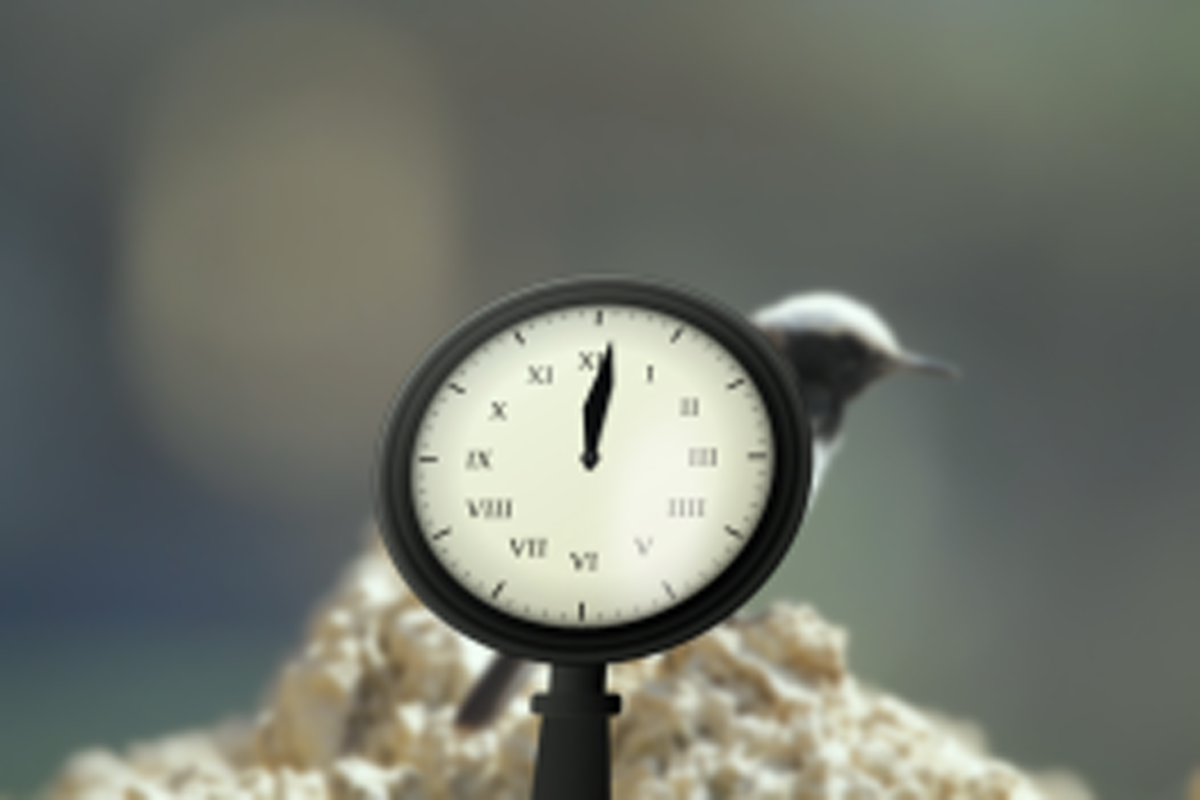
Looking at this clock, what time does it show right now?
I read 12:01
